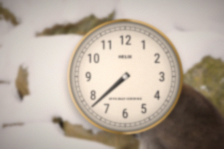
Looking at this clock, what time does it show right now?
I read 7:38
